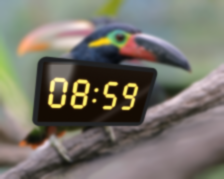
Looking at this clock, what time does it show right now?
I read 8:59
